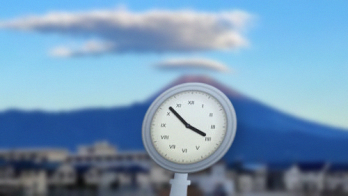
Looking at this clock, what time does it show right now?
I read 3:52
